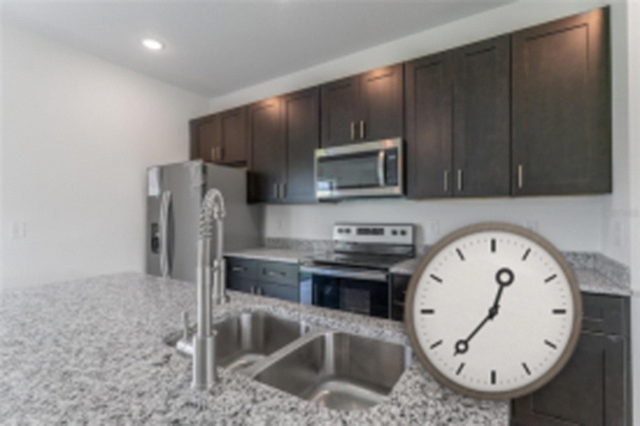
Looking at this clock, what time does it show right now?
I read 12:37
